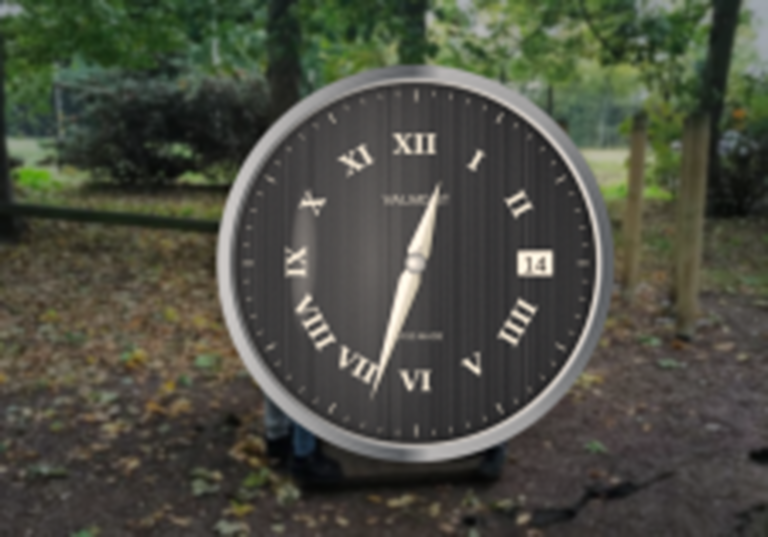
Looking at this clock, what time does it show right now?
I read 12:33
